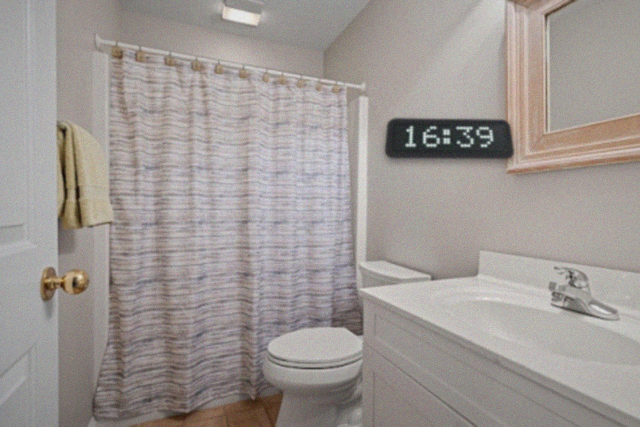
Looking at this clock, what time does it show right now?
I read 16:39
